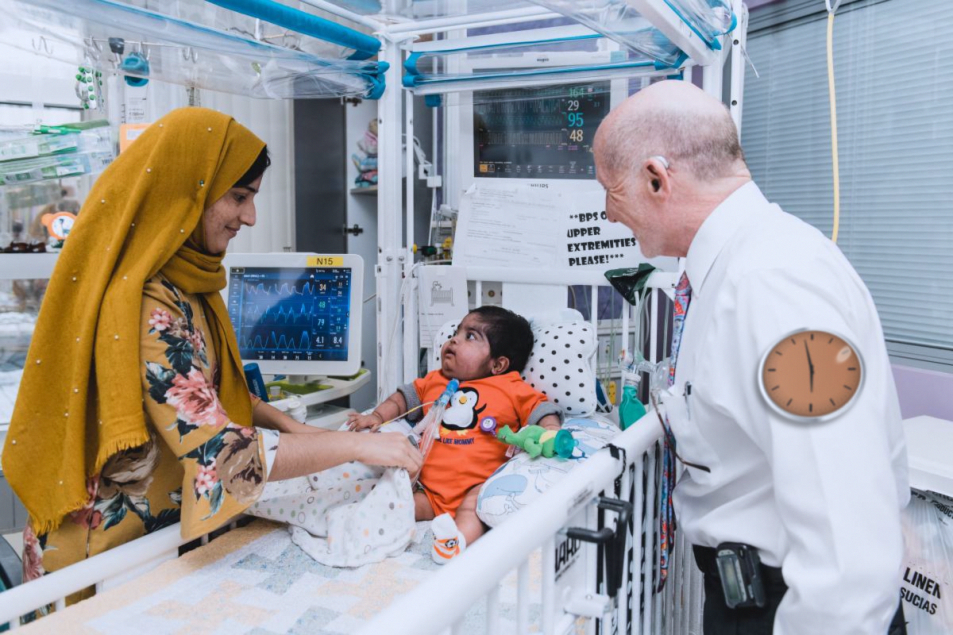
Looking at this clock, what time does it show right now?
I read 5:58
